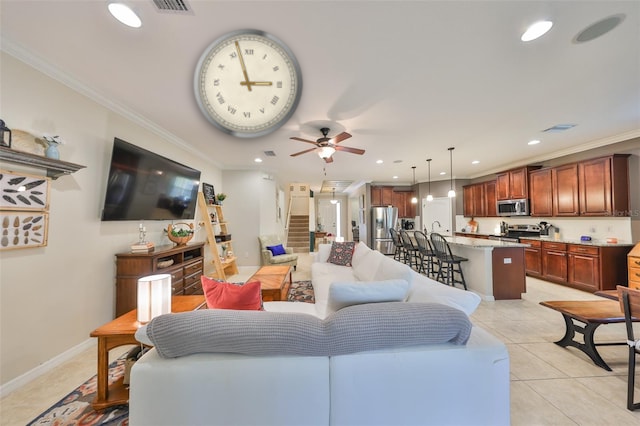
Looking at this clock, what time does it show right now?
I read 2:57
